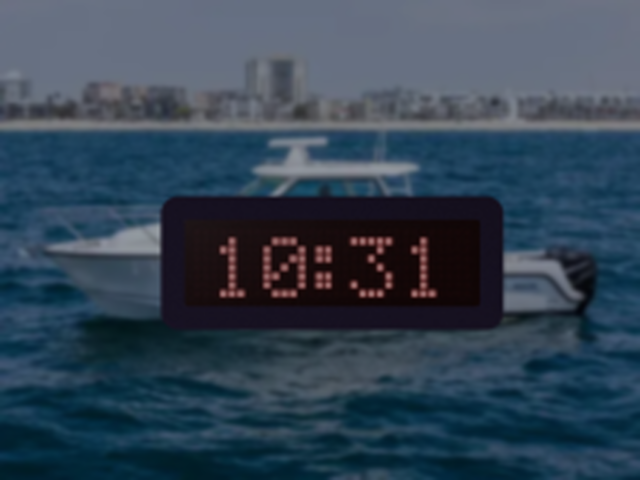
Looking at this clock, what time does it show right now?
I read 10:31
